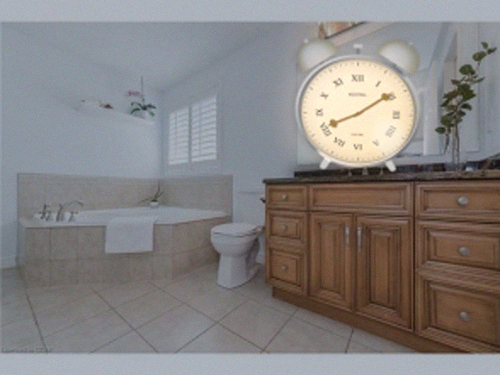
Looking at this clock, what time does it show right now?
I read 8:09
